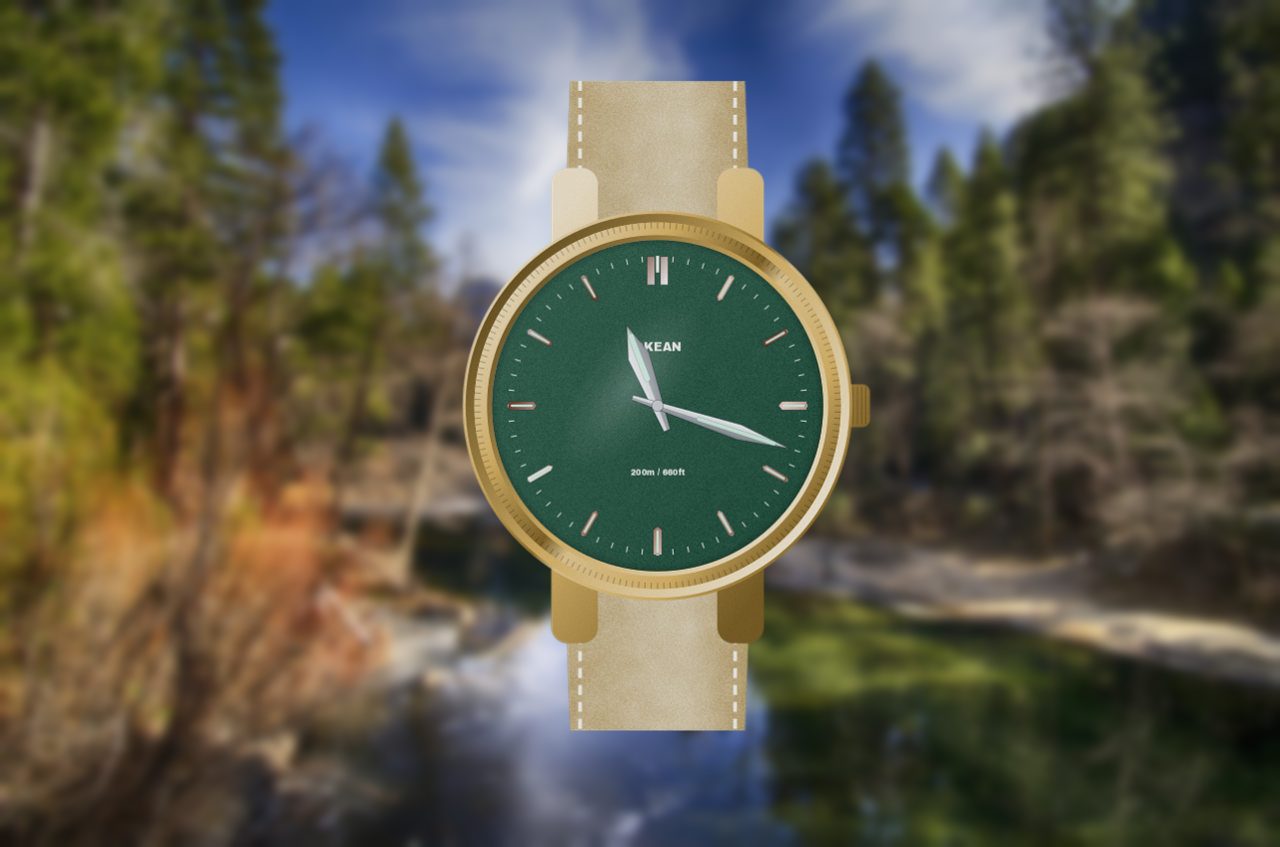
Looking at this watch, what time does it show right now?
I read 11:18
